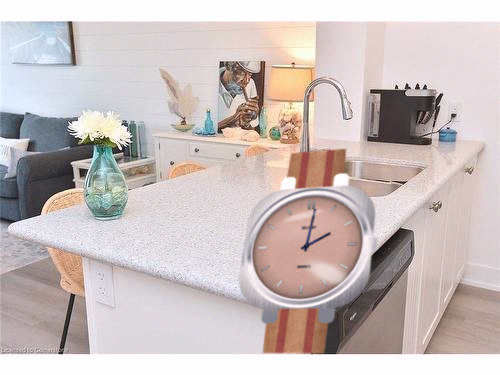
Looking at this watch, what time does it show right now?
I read 2:01
